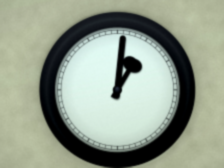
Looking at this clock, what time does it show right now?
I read 1:01
